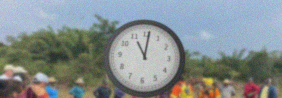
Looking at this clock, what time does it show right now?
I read 11:01
